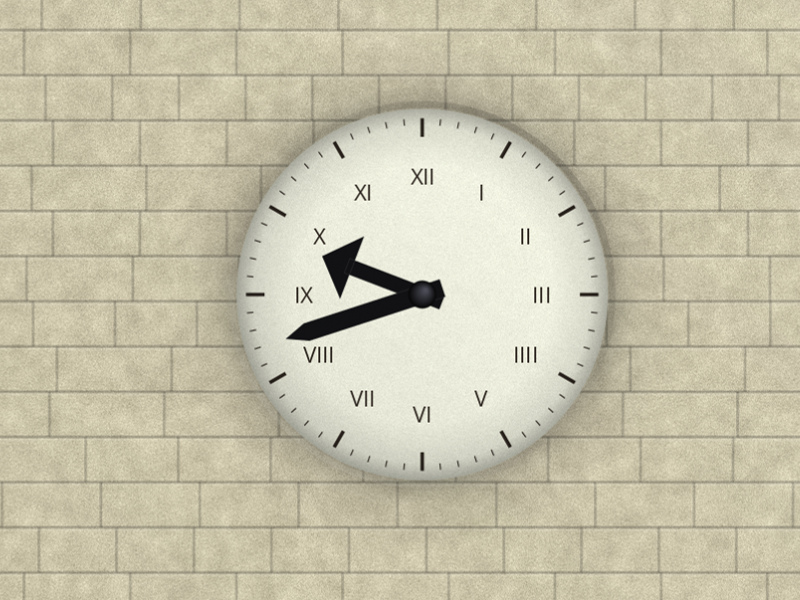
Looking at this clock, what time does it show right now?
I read 9:42
